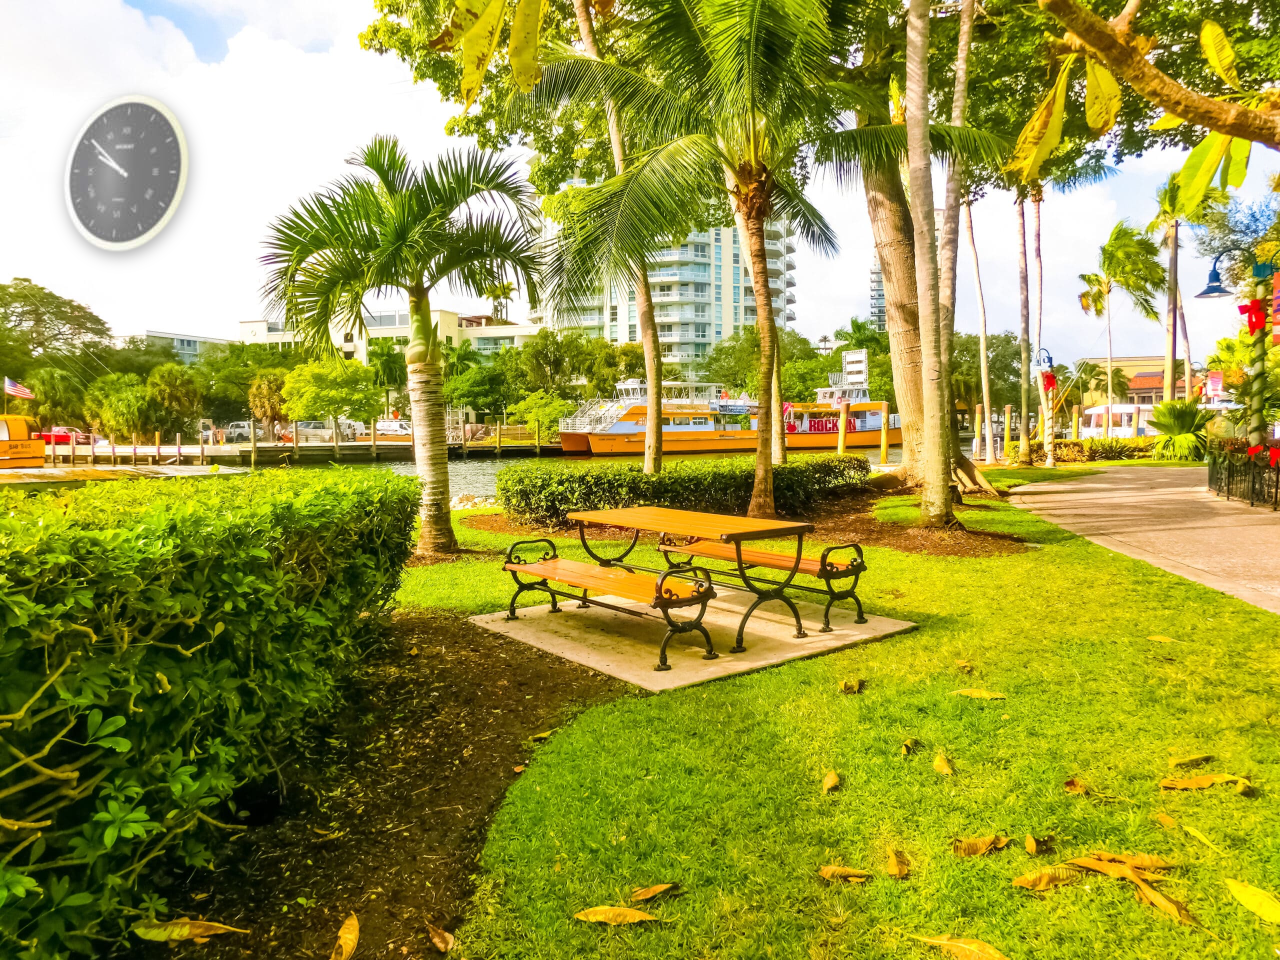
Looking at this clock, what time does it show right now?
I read 9:51
